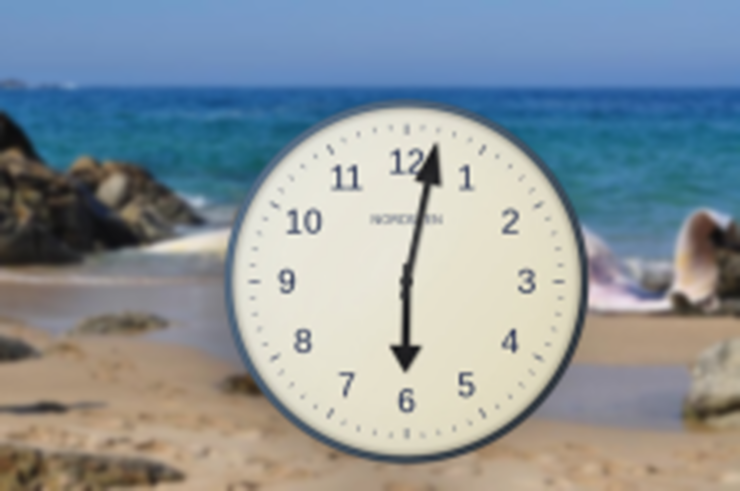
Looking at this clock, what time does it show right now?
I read 6:02
